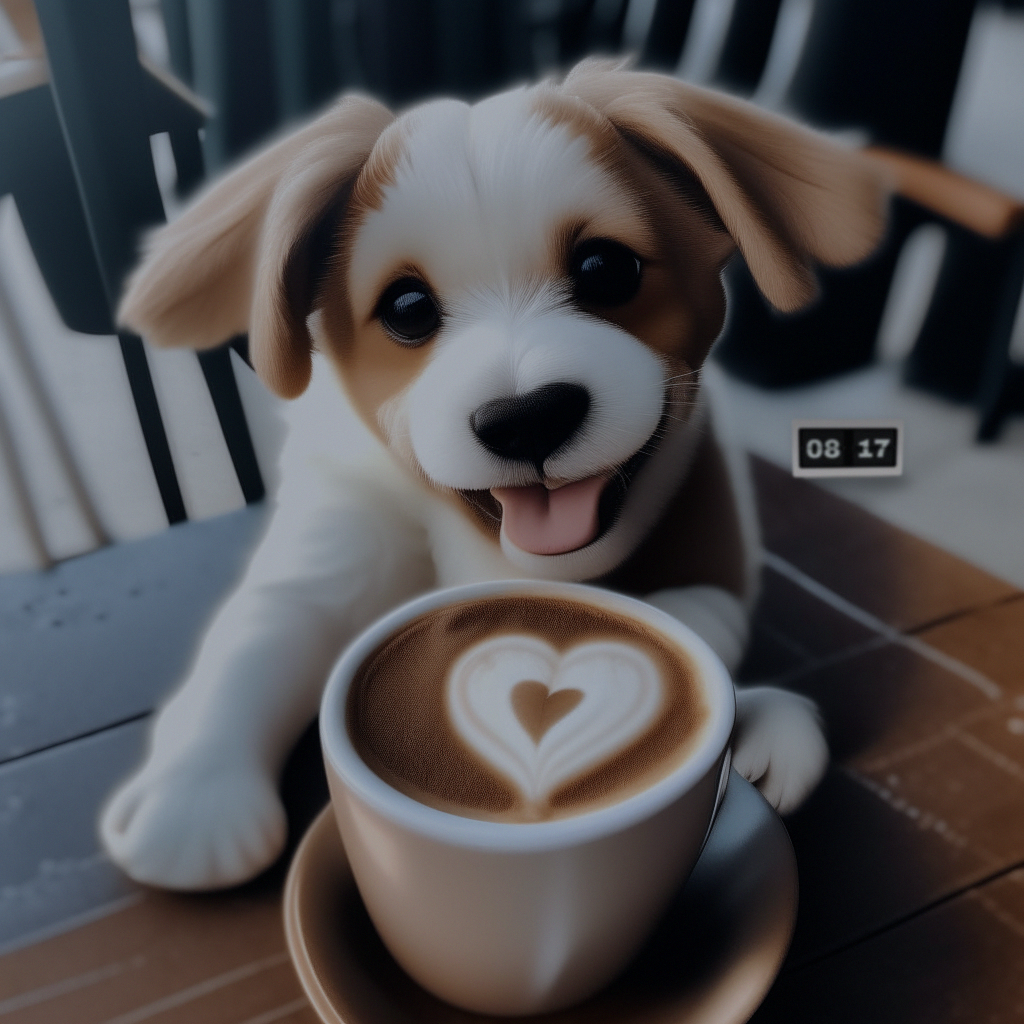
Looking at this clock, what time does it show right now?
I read 8:17
